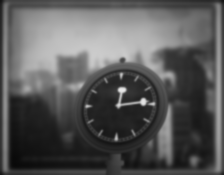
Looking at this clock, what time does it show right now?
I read 12:14
